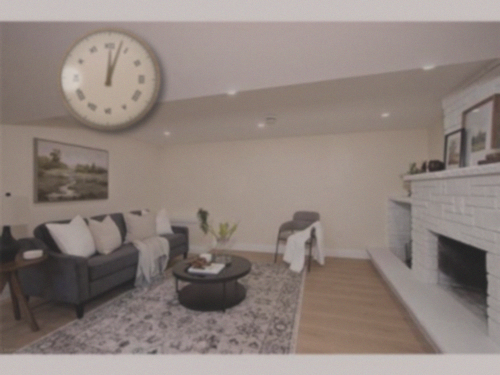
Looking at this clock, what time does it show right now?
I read 12:03
